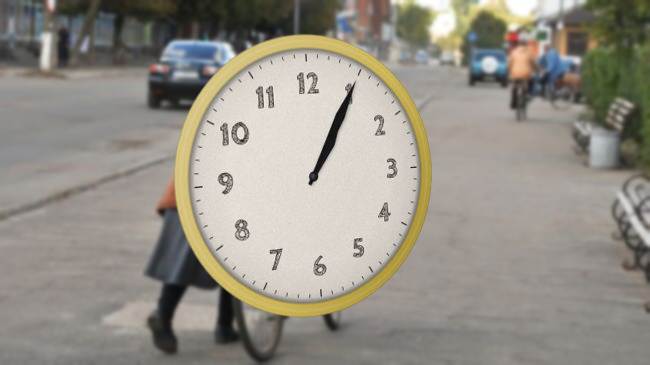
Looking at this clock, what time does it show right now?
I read 1:05
